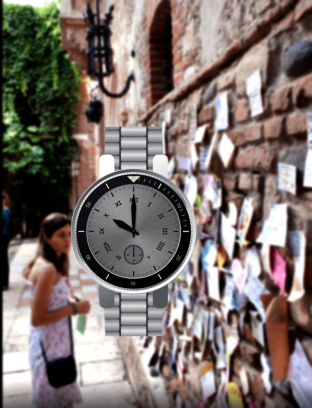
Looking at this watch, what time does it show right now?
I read 10:00
